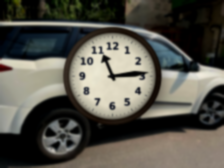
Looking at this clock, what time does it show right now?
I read 11:14
